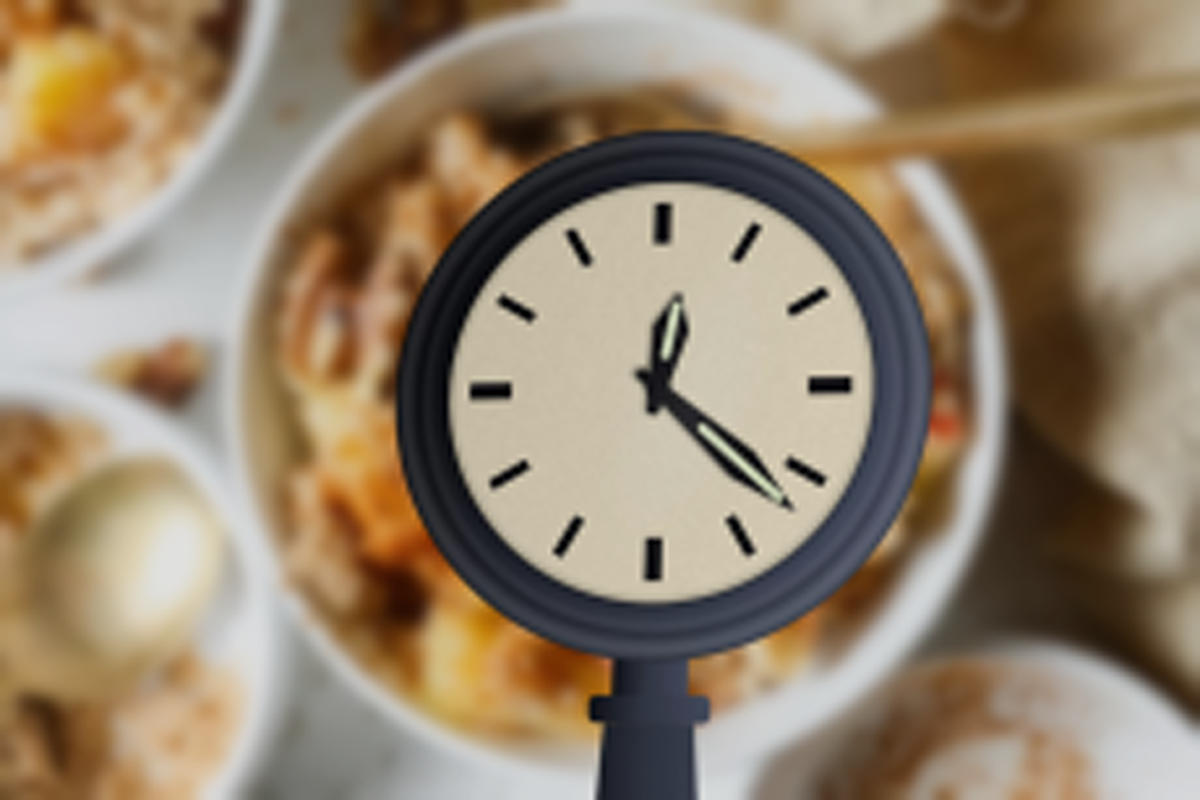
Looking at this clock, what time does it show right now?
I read 12:22
